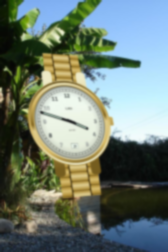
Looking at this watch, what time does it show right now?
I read 3:48
